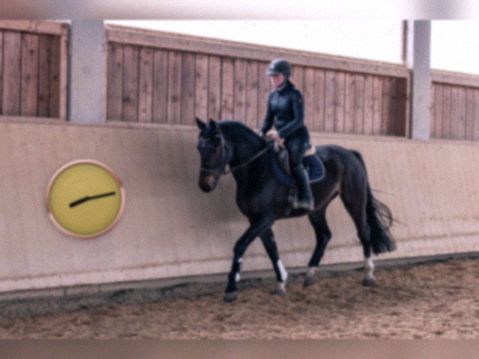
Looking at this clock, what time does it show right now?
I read 8:13
